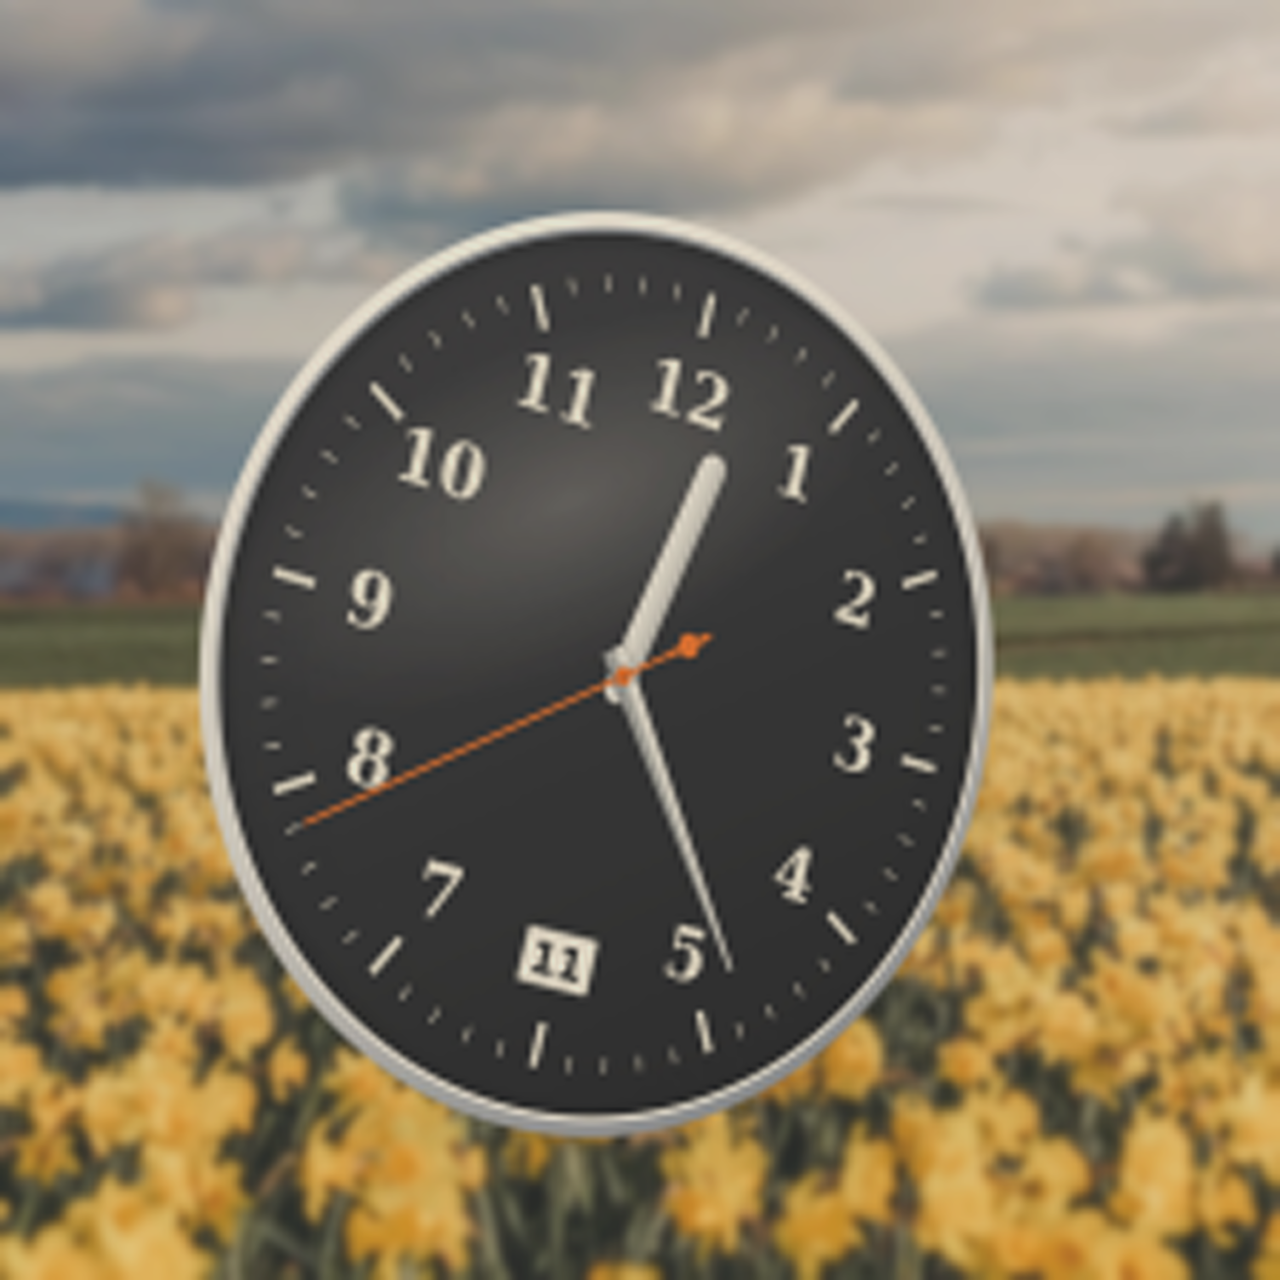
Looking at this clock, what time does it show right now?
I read 12:23:39
